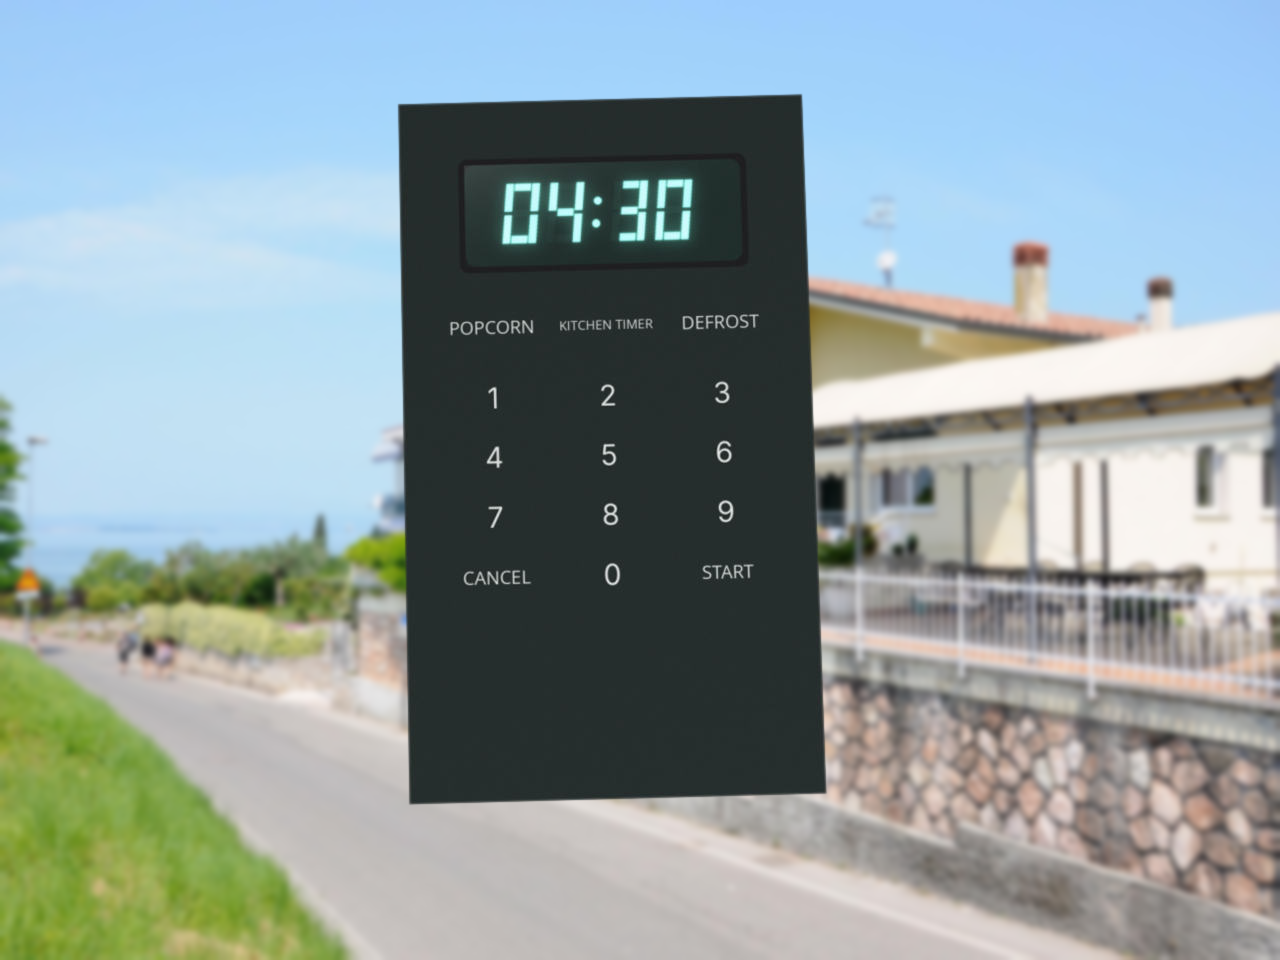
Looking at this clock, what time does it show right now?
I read 4:30
